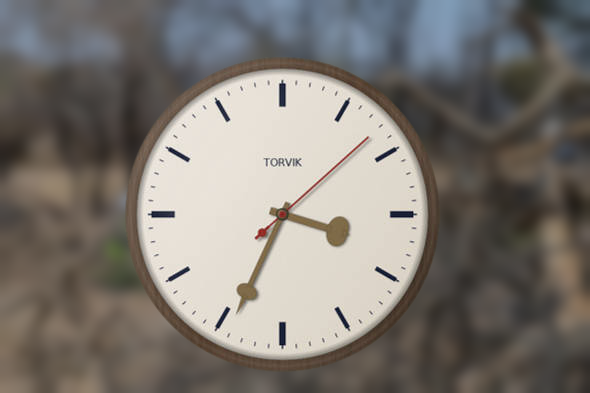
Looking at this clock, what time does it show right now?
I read 3:34:08
